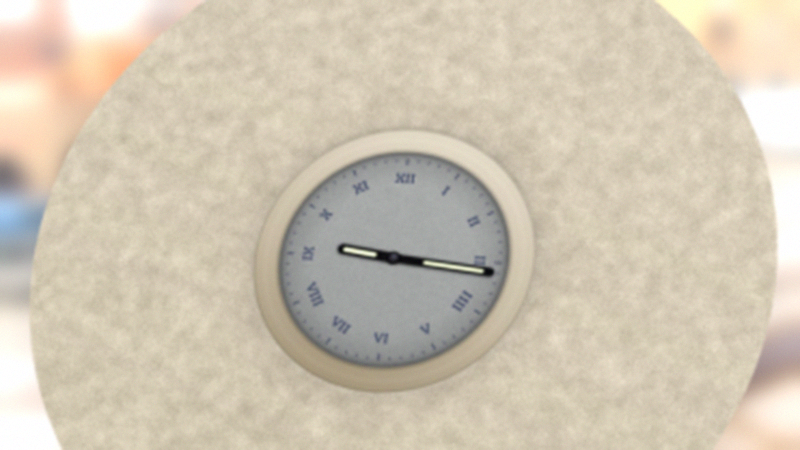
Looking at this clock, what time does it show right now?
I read 9:16
